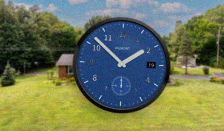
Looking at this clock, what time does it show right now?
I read 1:52
